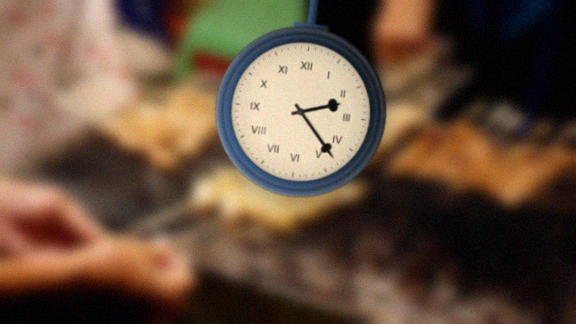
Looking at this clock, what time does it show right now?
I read 2:23
